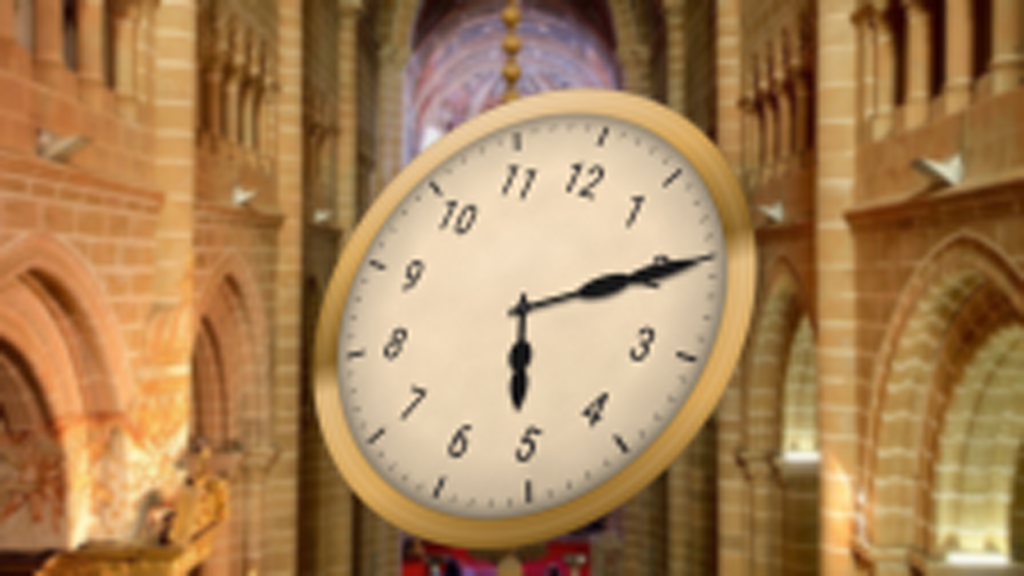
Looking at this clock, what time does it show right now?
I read 5:10
